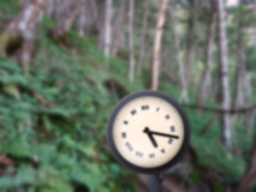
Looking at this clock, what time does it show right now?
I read 5:18
